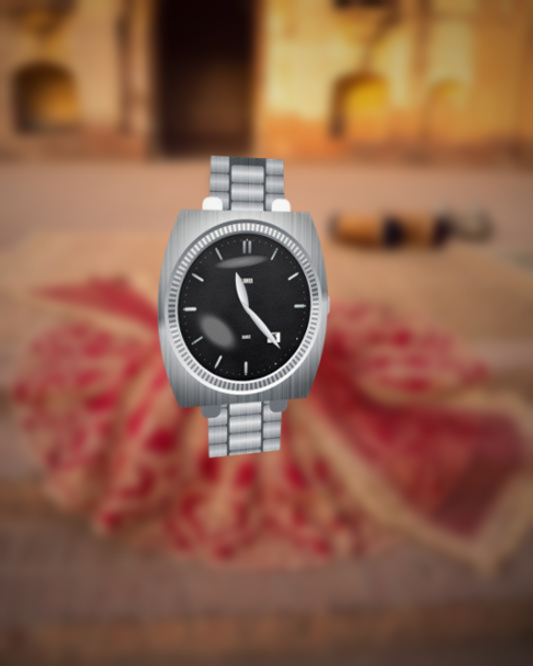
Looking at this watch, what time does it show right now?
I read 11:23
